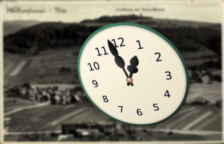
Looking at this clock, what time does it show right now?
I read 12:58
